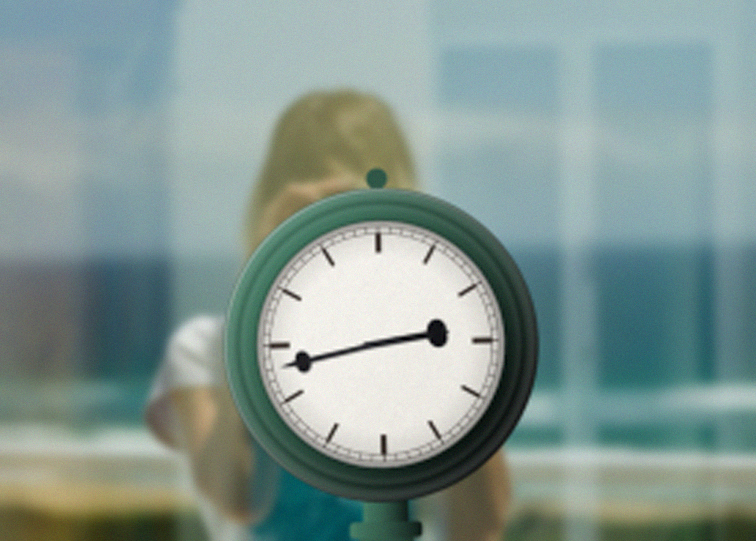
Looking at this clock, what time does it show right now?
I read 2:43
